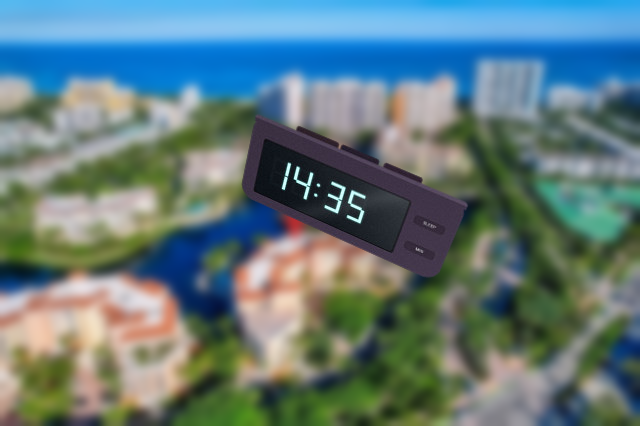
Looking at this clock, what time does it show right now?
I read 14:35
